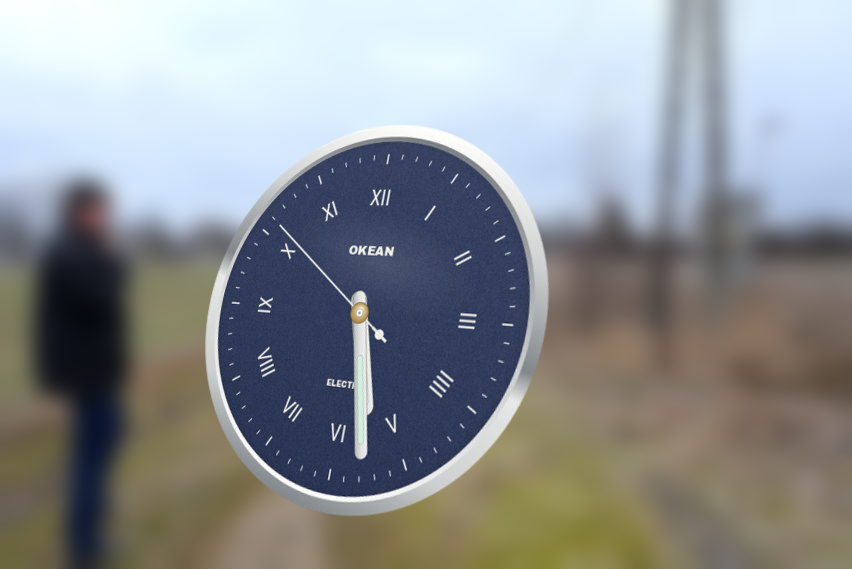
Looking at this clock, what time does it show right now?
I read 5:27:51
